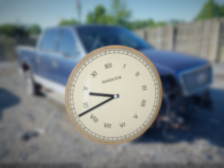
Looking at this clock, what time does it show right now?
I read 9:43
